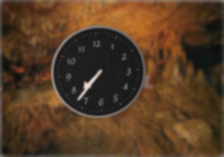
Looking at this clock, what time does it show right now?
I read 7:37
